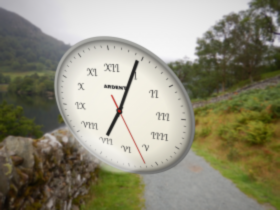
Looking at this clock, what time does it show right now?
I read 7:04:27
